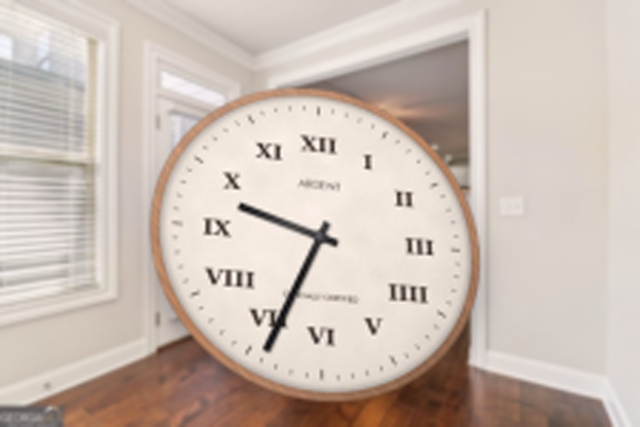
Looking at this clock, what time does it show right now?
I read 9:34
